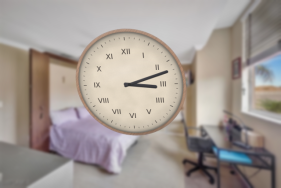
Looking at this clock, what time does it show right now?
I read 3:12
